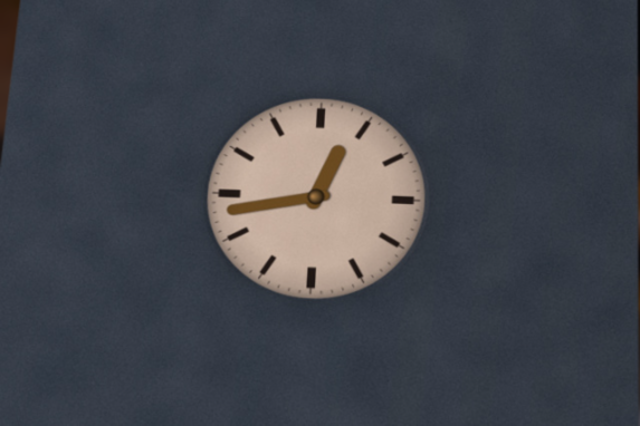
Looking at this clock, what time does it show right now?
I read 12:43
